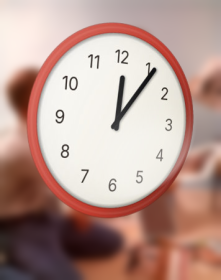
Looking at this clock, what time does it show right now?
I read 12:06
